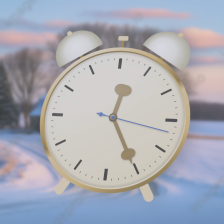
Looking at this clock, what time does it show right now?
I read 12:25:17
